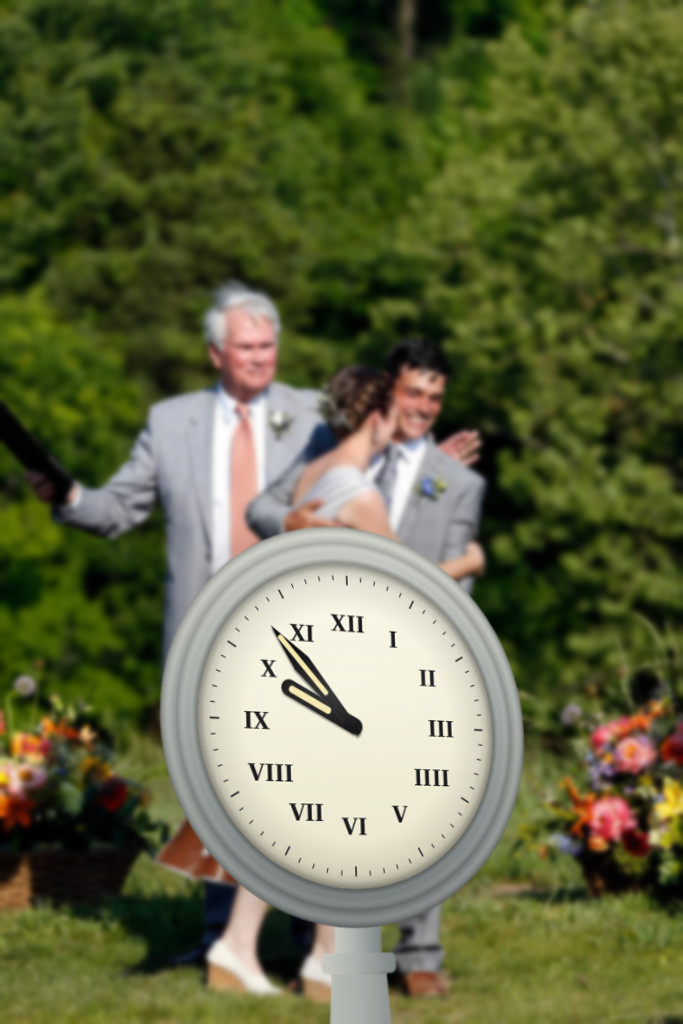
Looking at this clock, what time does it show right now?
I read 9:53
